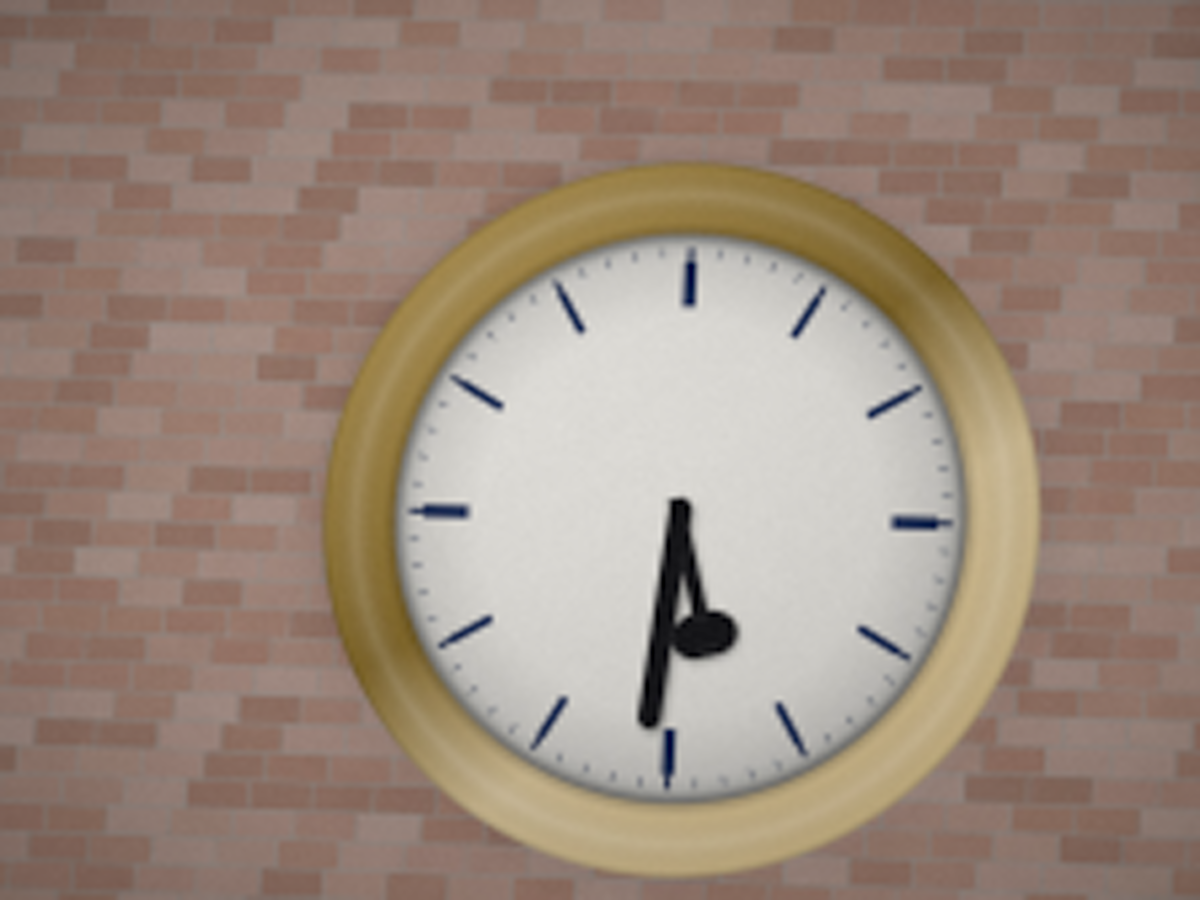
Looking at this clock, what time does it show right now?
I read 5:31
